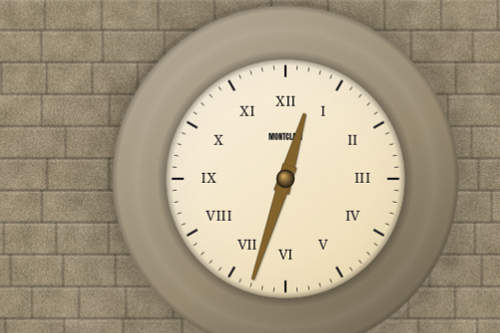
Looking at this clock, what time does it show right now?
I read 12:33
